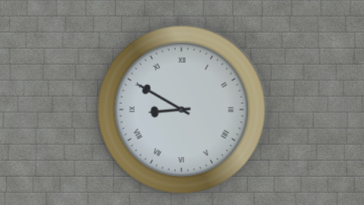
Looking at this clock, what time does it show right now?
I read 8:50
